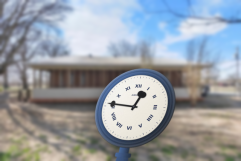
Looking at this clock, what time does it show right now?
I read 12:46
